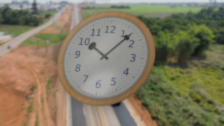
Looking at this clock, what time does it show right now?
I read 10:07
